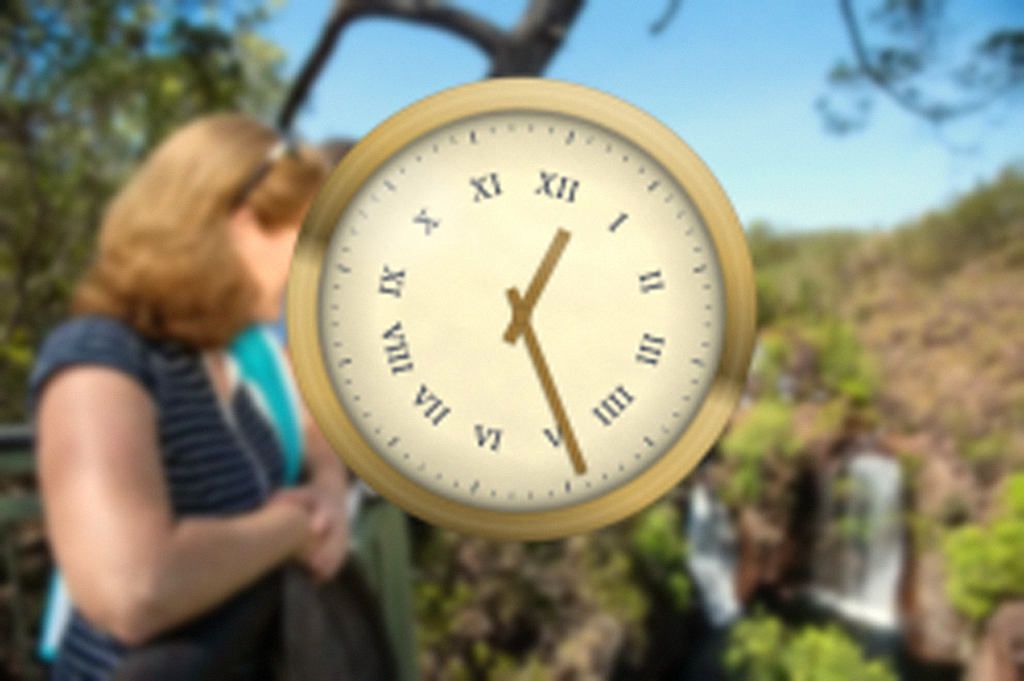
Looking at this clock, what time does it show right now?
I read 12:24
